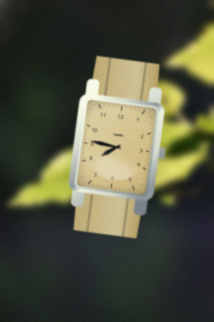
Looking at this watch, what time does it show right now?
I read 7:46
